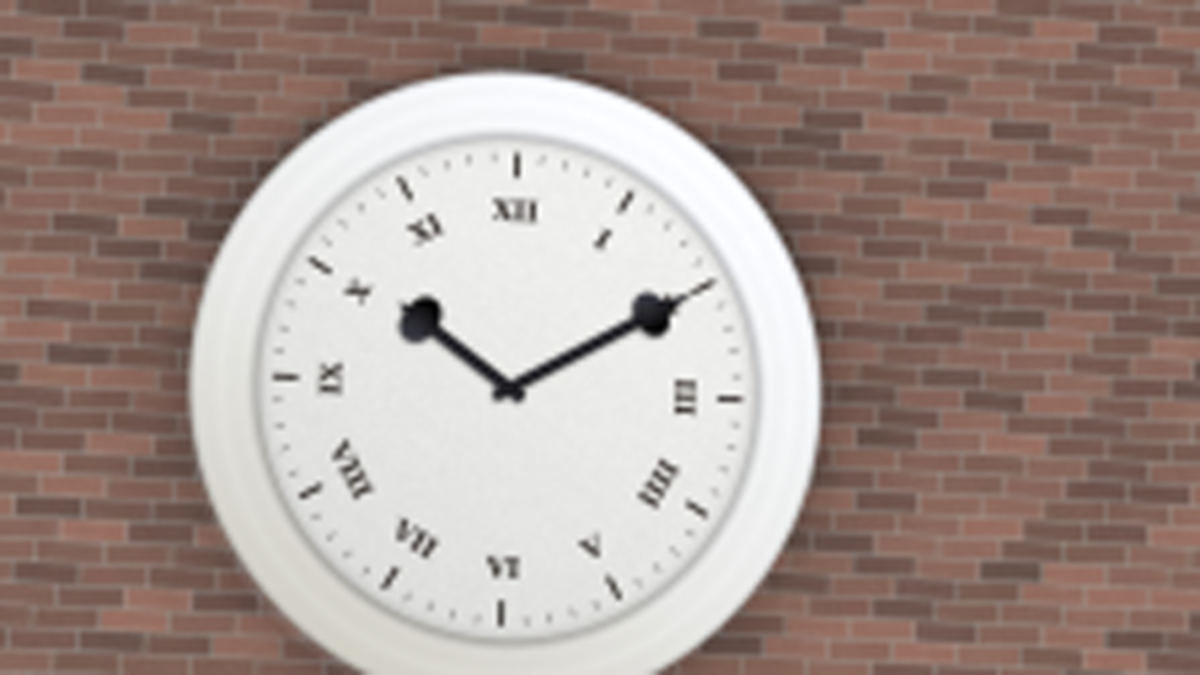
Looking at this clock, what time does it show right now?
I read 10:10
